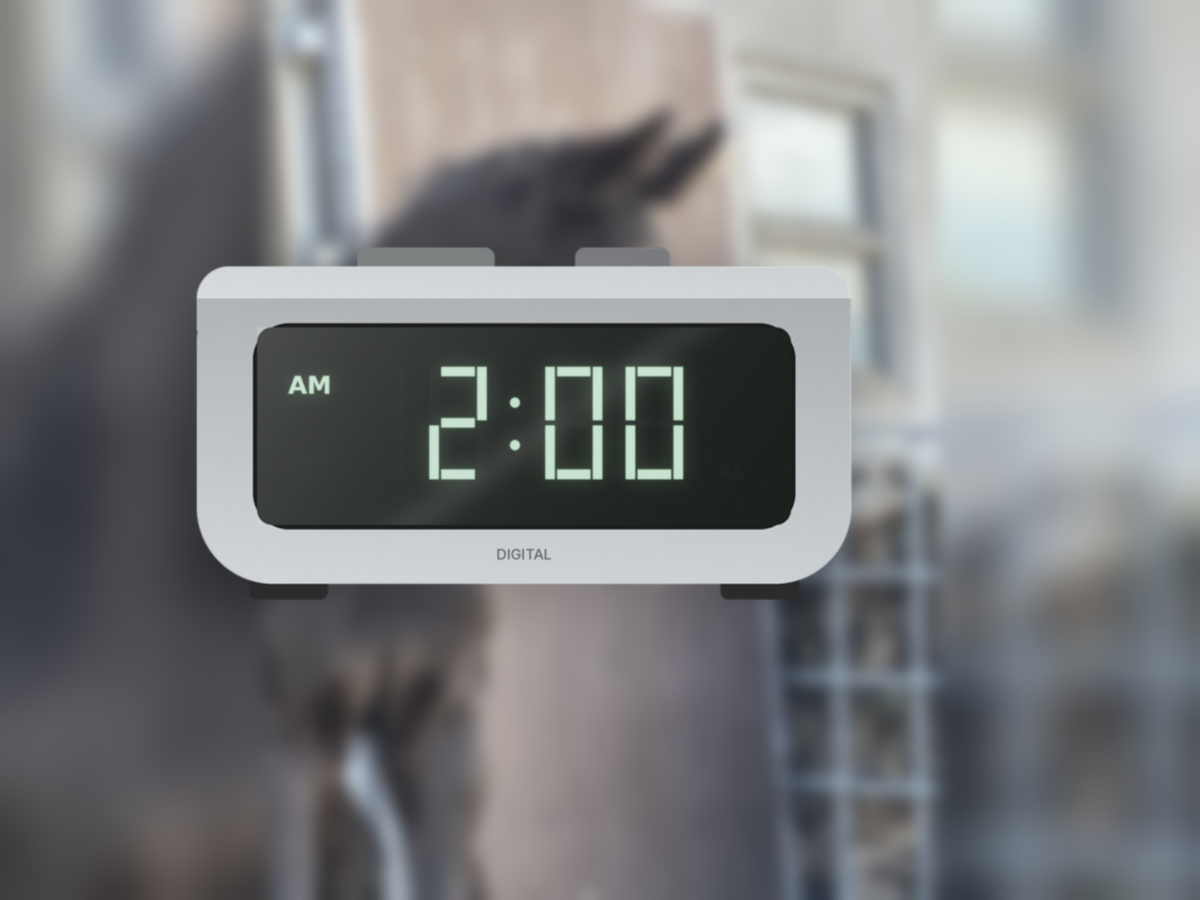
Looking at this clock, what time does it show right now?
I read 2:00
